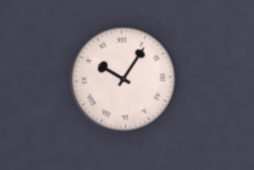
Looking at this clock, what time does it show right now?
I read 10:06
